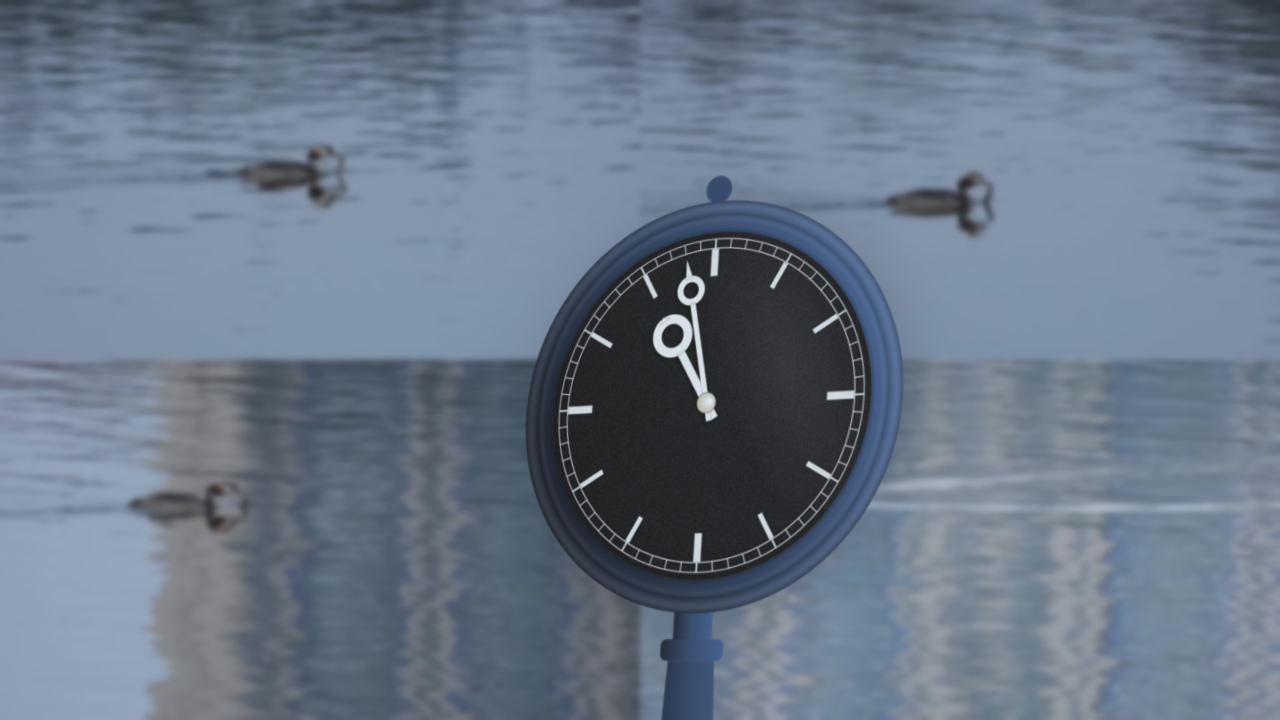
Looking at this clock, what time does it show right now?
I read 10:58
